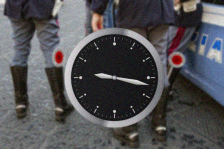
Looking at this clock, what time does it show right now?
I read 9:17
